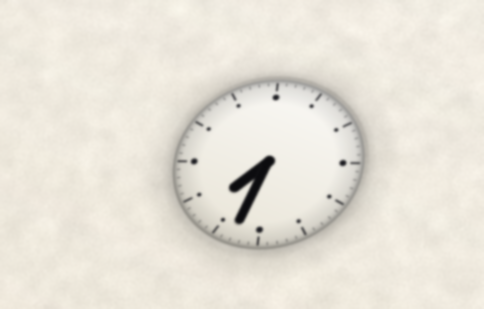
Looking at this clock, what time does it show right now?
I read 7:33
